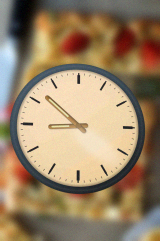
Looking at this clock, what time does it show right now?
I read 8:52
